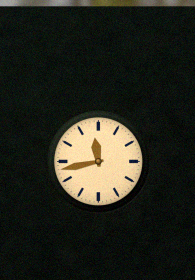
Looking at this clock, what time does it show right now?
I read 11:43
